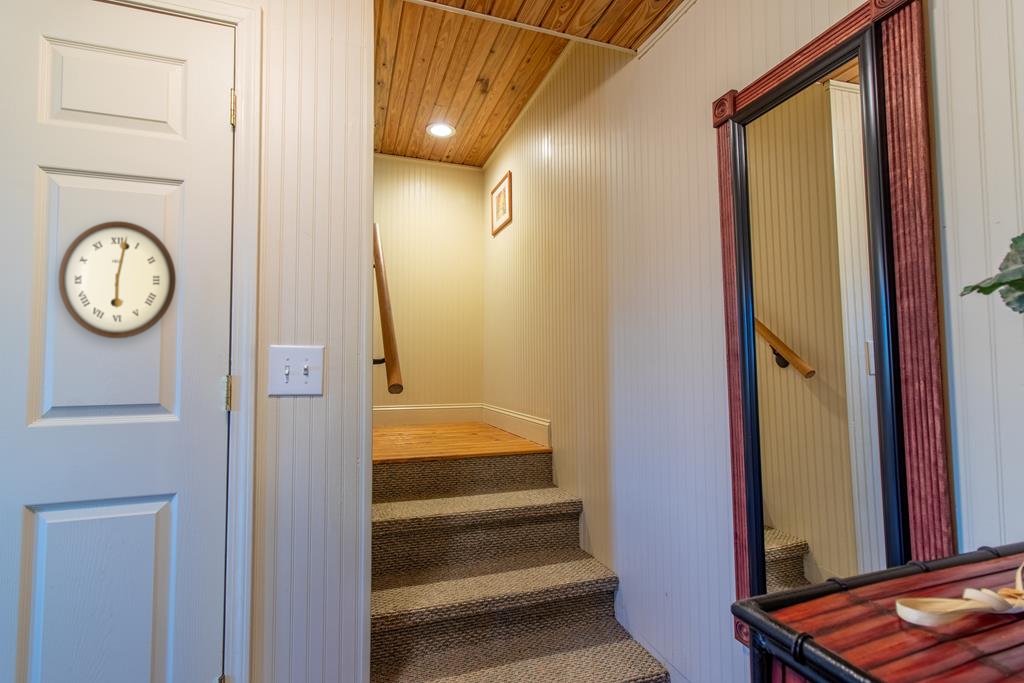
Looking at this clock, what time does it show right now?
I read 6:02
